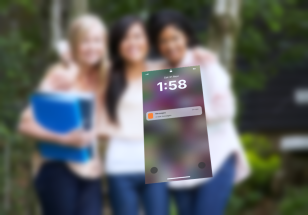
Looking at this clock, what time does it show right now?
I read 1:58
